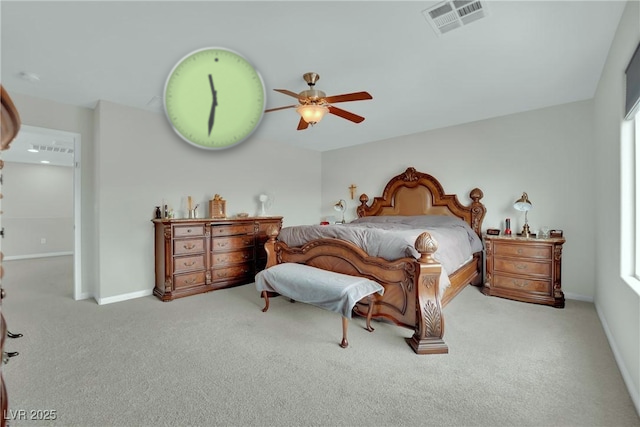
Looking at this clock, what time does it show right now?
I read 11:31
